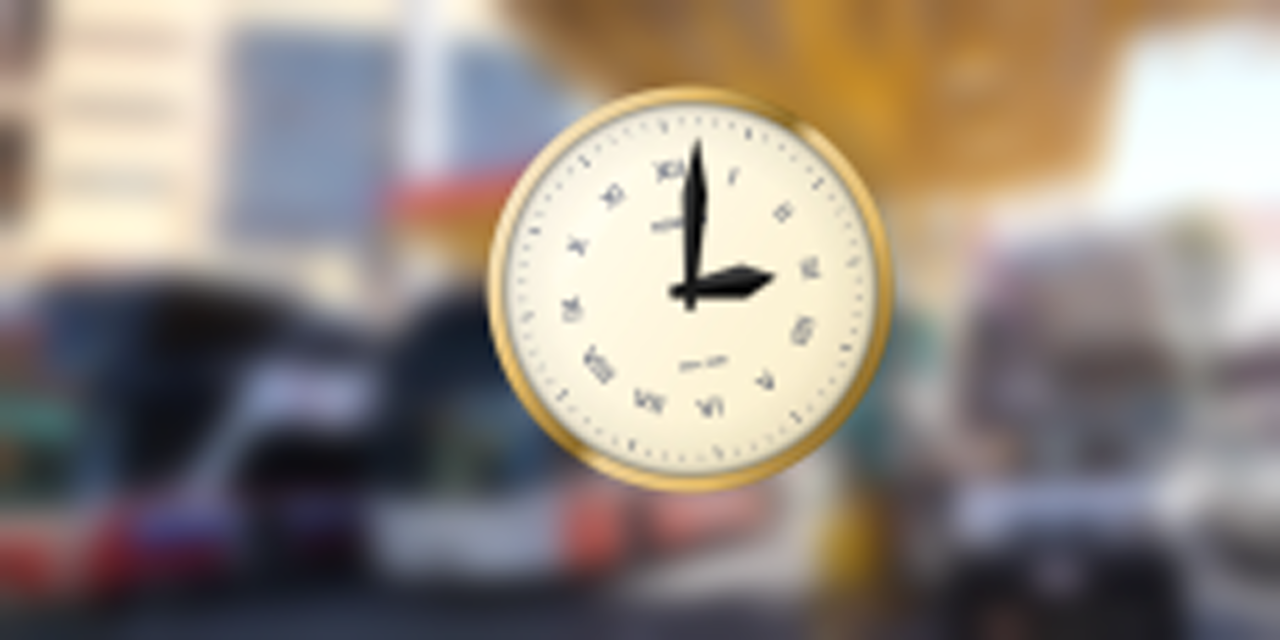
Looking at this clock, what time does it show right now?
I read 3:02
